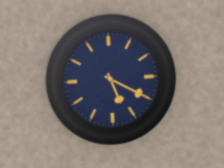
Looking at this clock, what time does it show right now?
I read 5:20
